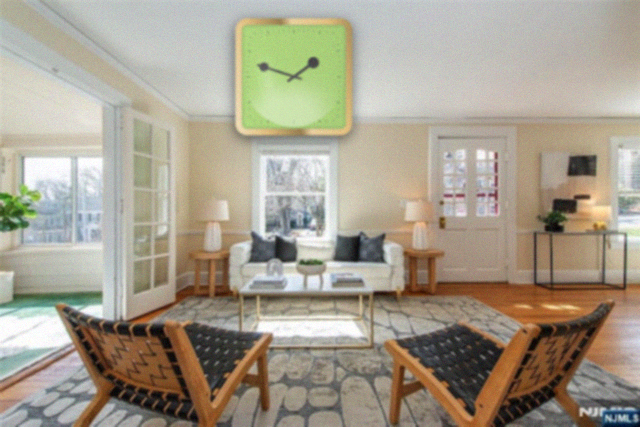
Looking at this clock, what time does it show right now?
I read 1:48
